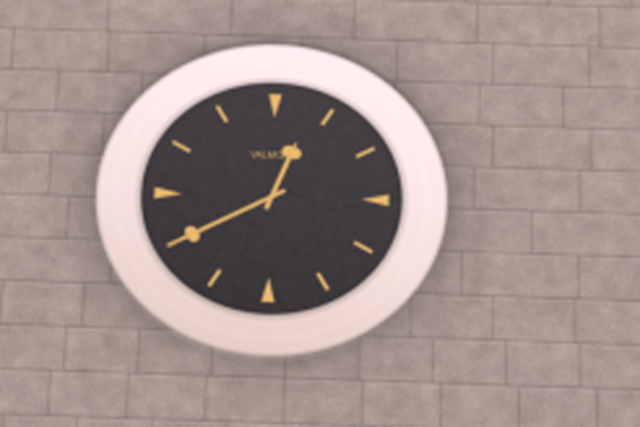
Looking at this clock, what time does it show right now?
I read 12:40
